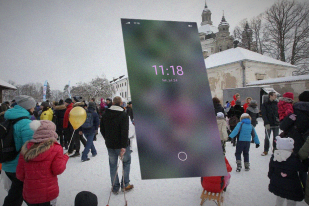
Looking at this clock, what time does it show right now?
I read 11:18
